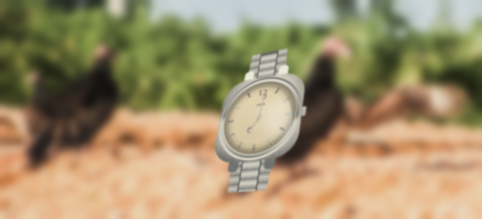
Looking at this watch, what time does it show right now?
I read 7:01
